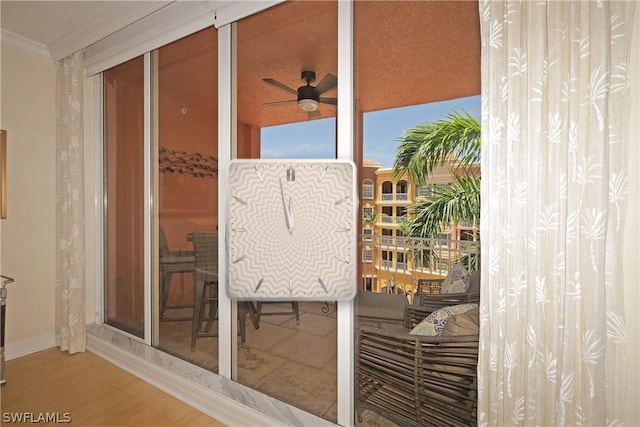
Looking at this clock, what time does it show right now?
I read 11:58
